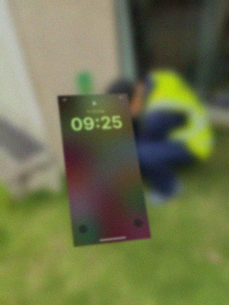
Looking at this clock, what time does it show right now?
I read 9:25
